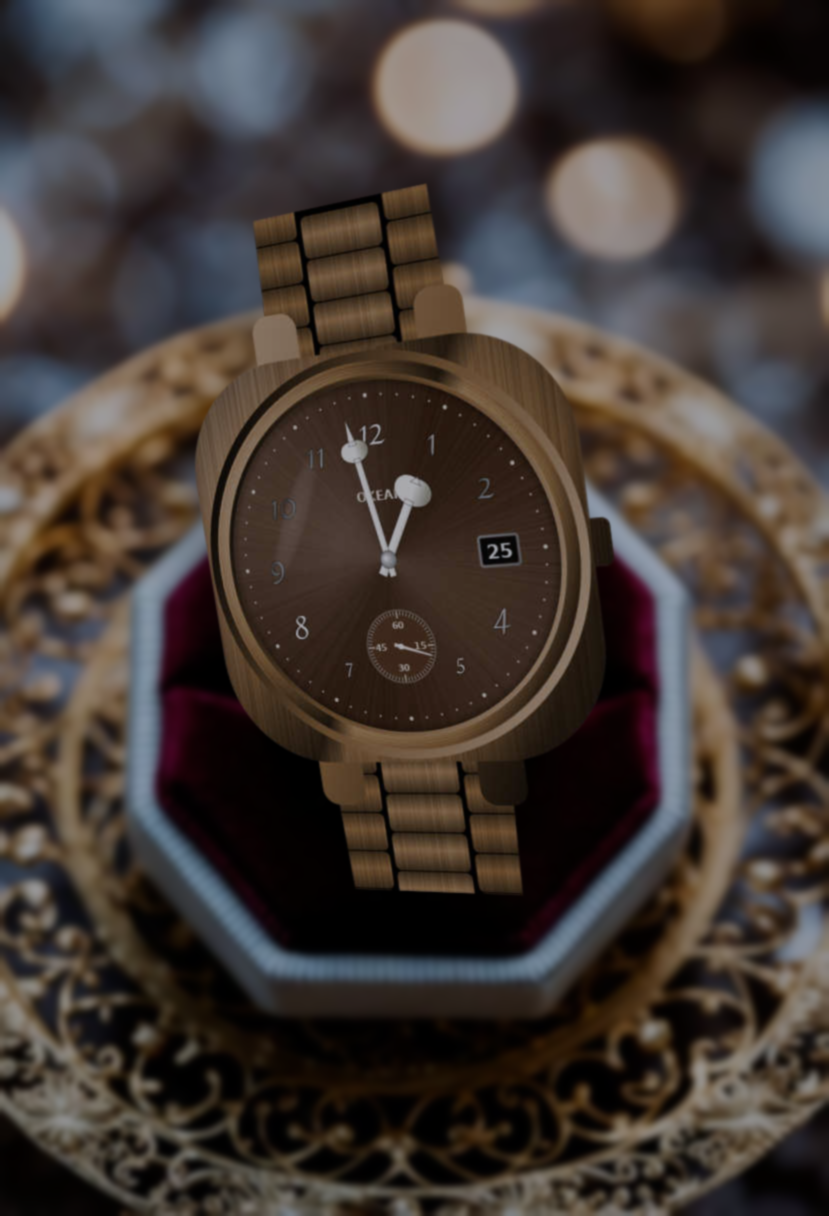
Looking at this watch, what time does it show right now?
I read 12:58:18
